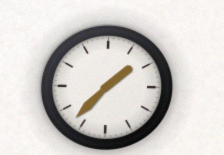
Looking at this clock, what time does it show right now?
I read 1:37
